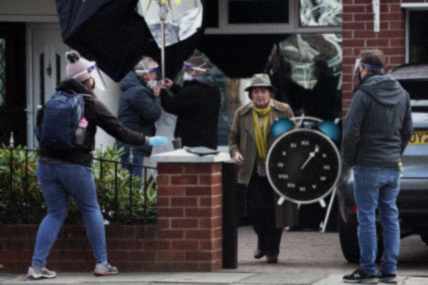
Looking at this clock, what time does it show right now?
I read 1:06
